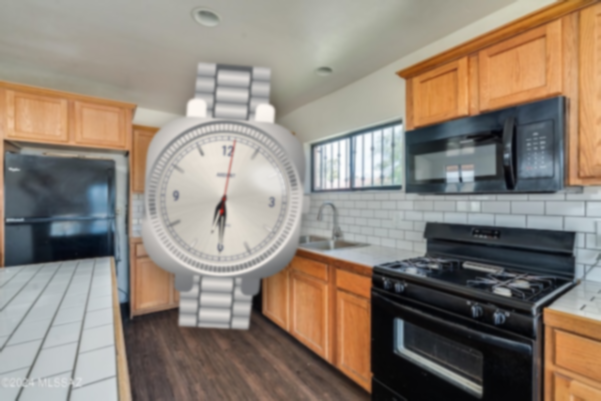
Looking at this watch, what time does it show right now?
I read 6:30:01
